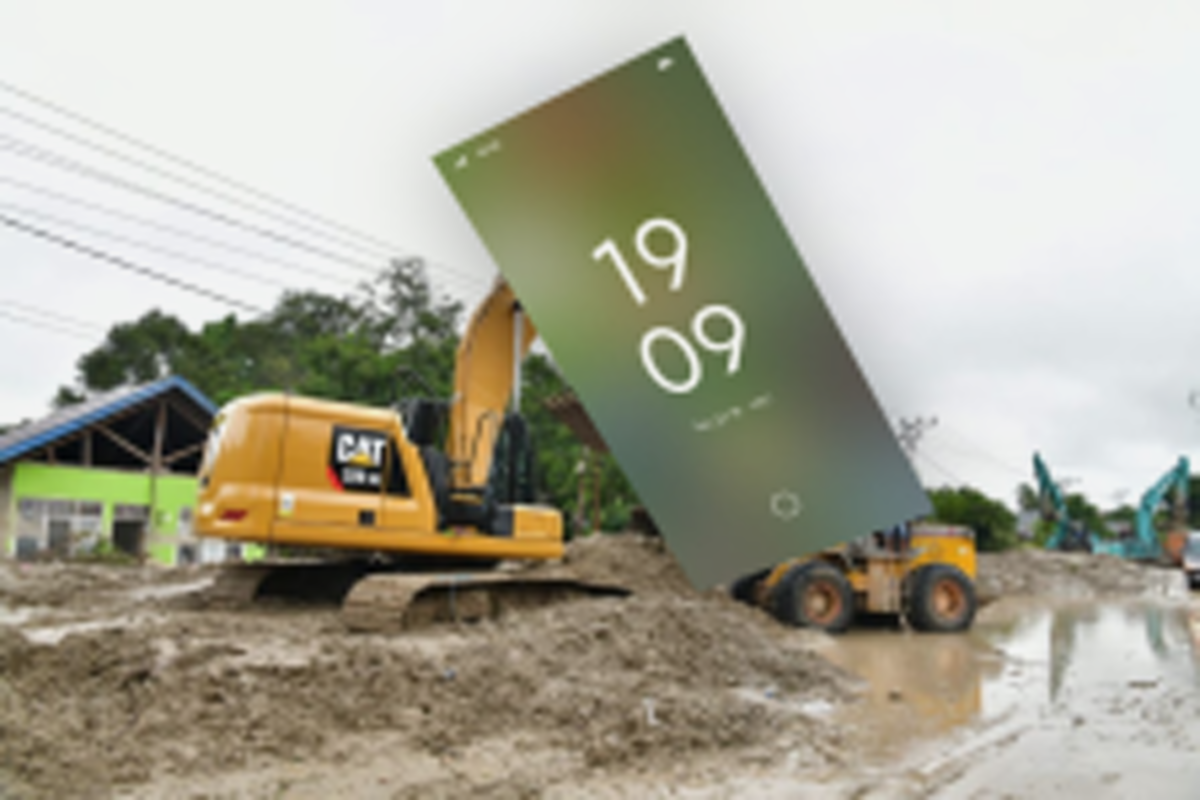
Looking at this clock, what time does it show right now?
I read 19:09
